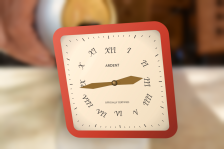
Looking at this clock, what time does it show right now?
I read 2:44
